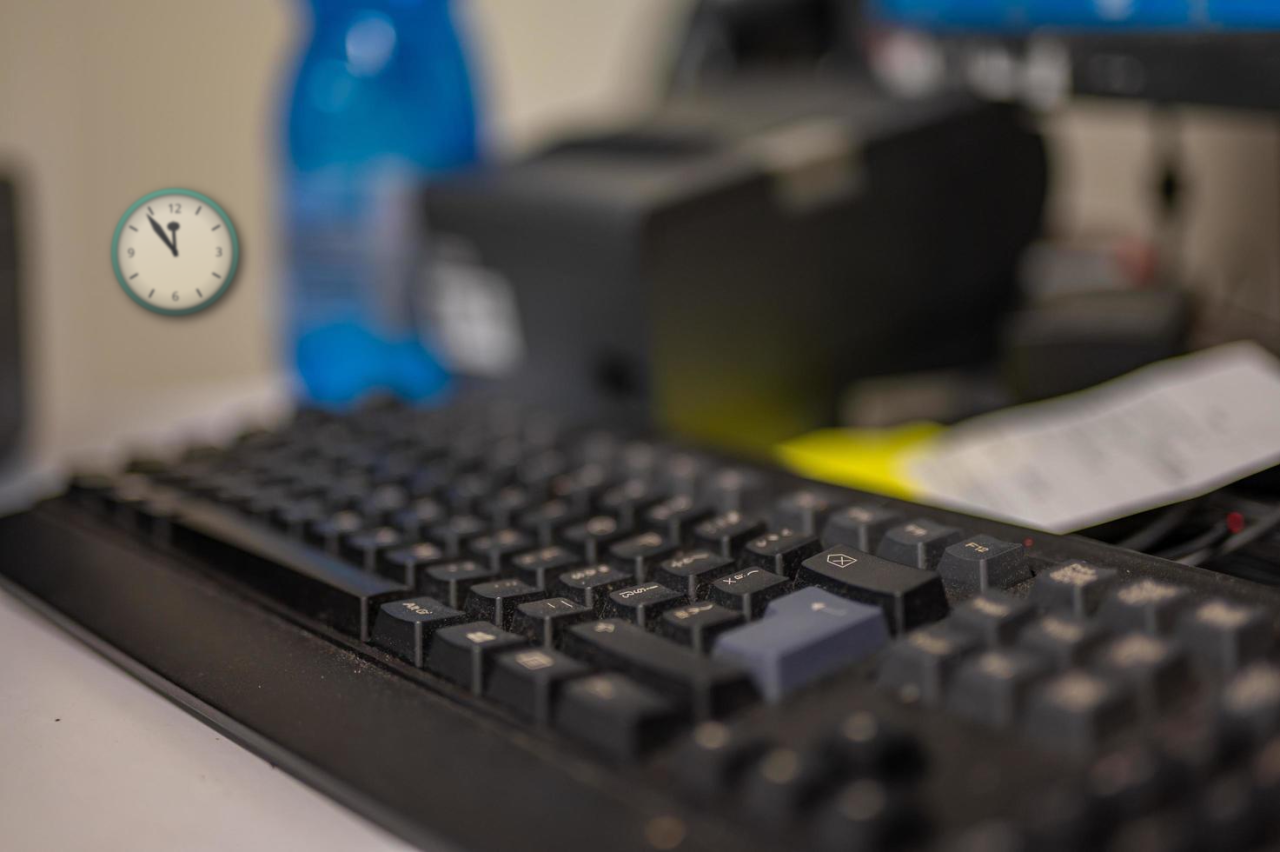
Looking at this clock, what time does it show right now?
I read 11:54
